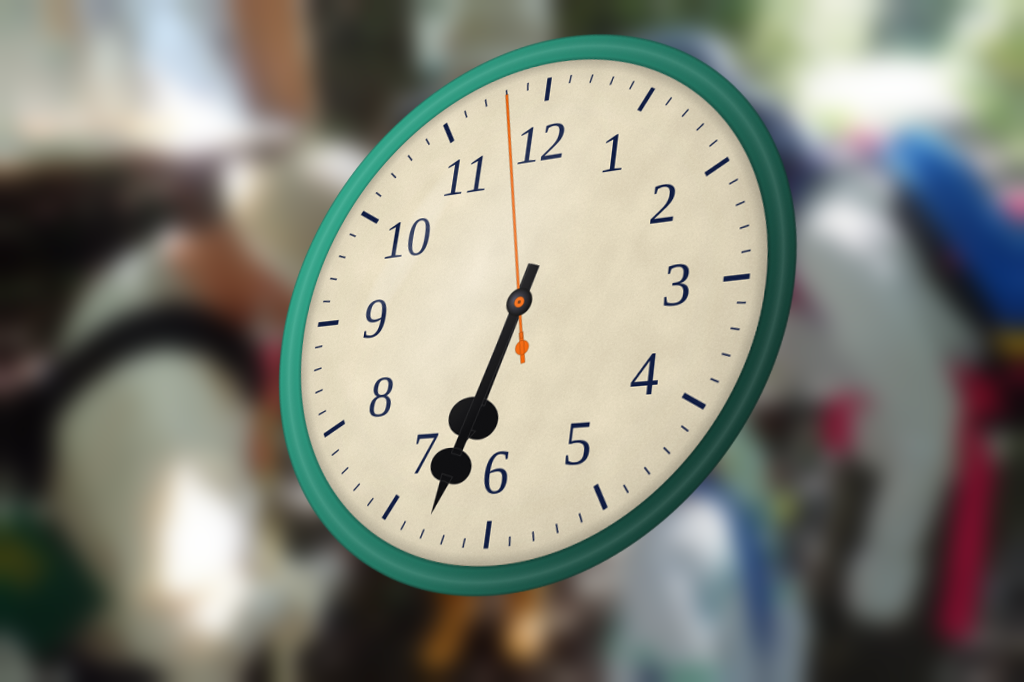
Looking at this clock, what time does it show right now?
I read 6:32:58
